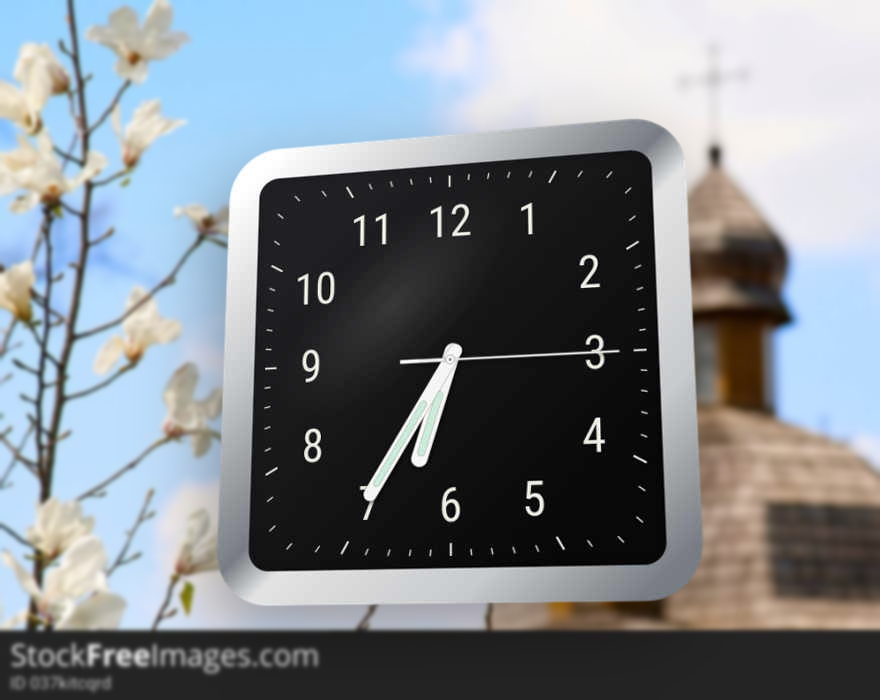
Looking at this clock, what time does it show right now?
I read 6:35:15
